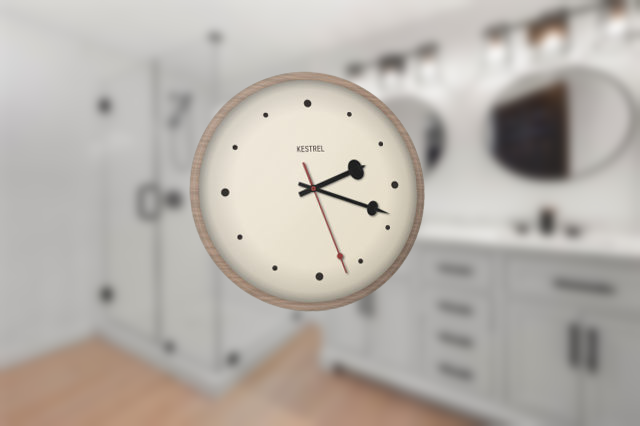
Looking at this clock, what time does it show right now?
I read 2:18:27
